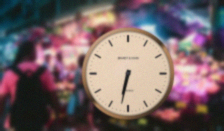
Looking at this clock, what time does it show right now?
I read 6:32
